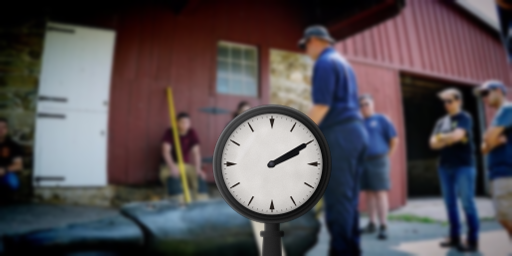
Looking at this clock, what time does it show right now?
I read 2:10
